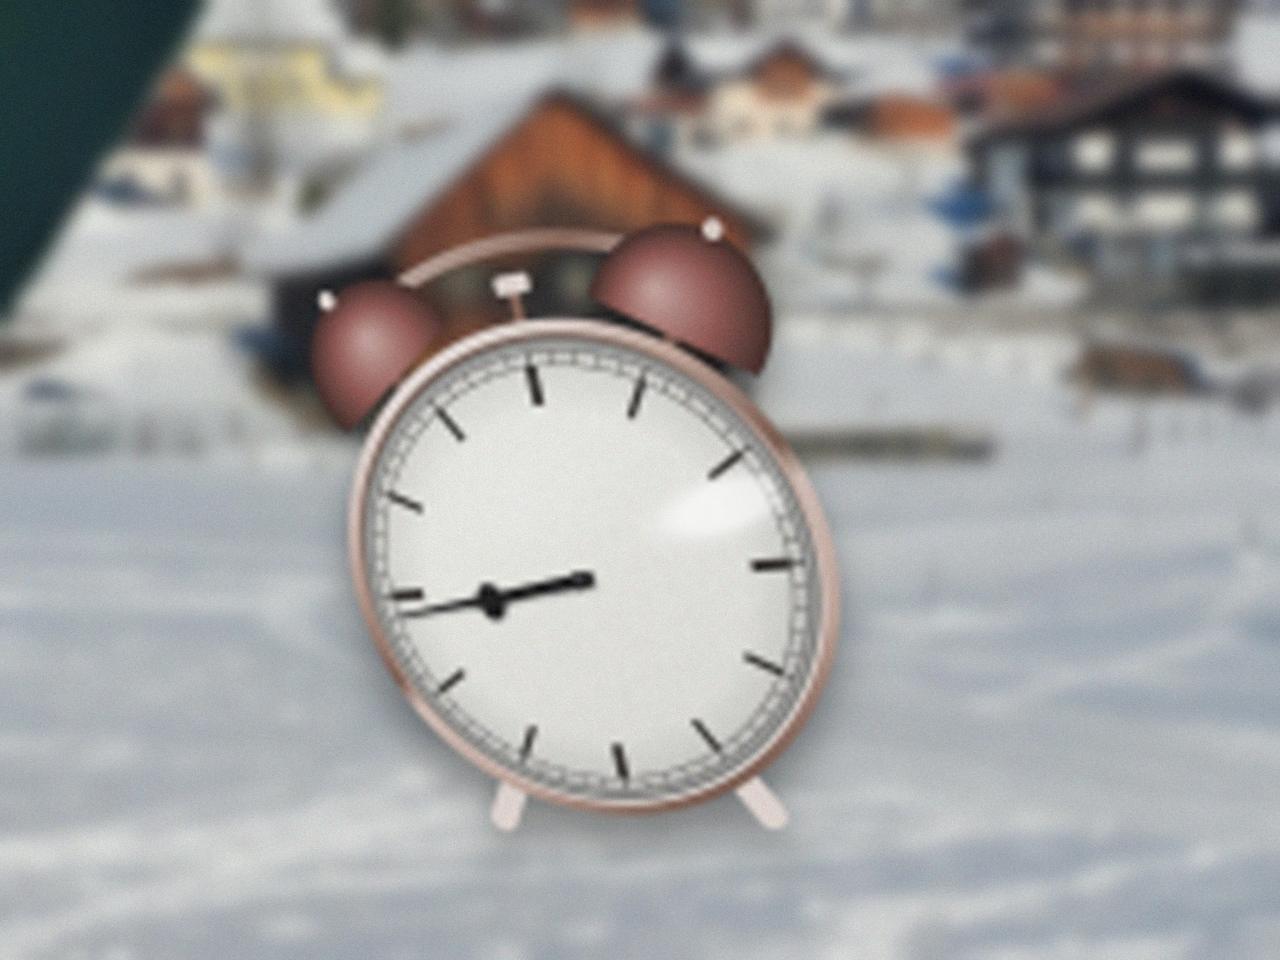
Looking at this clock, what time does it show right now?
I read 8:44
